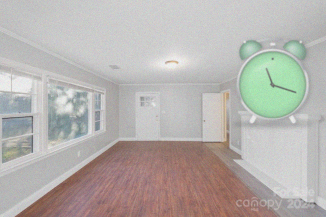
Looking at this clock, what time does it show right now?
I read 11:18
